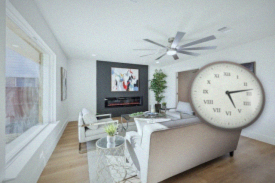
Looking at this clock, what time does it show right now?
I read 5:13
